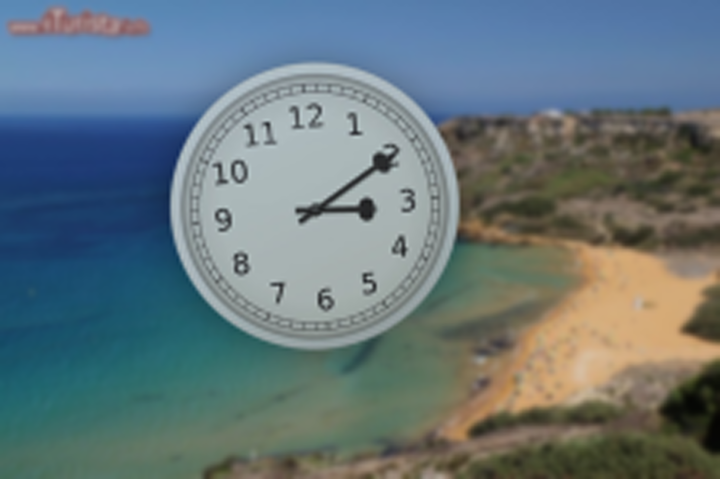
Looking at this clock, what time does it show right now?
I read 3:10
